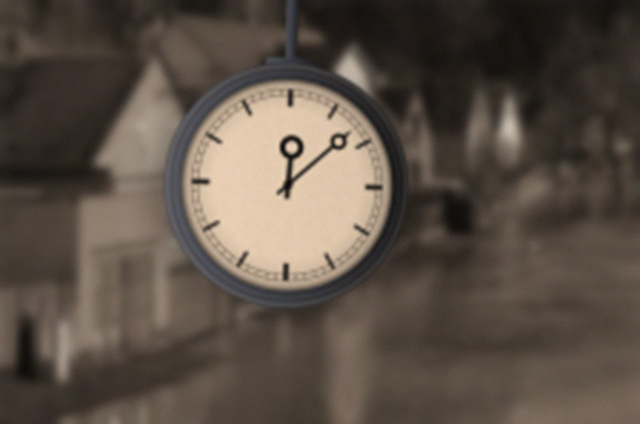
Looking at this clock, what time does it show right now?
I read 12:08
